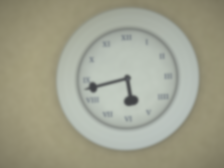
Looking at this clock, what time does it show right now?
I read 5:43
